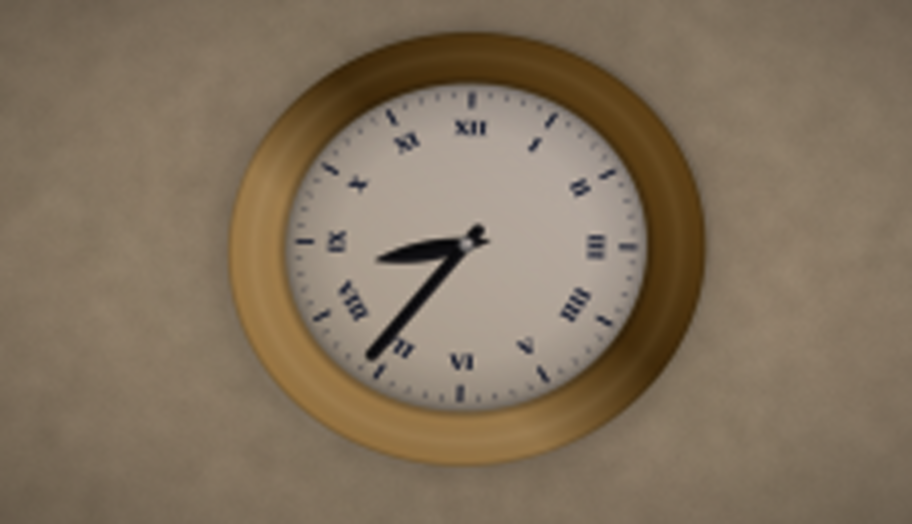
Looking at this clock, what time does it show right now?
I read 8:36
